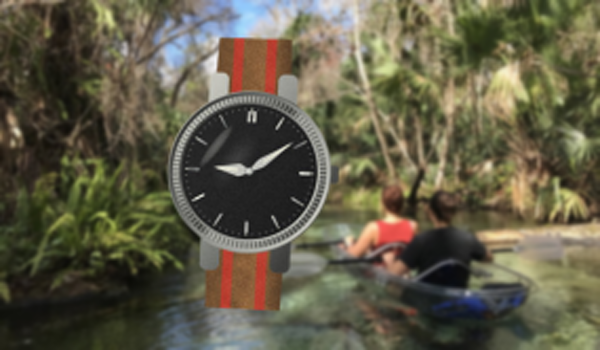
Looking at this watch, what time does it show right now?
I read 9:09
